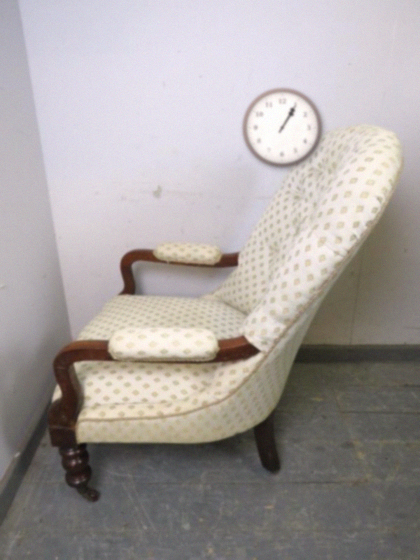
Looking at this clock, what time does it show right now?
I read 1:05
